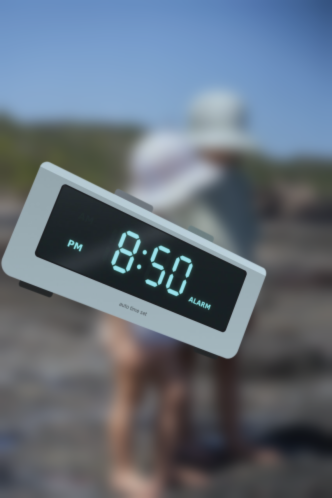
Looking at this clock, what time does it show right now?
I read 8:50
